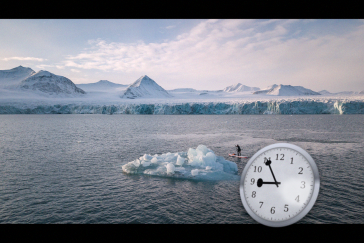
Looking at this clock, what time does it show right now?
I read 8:55
